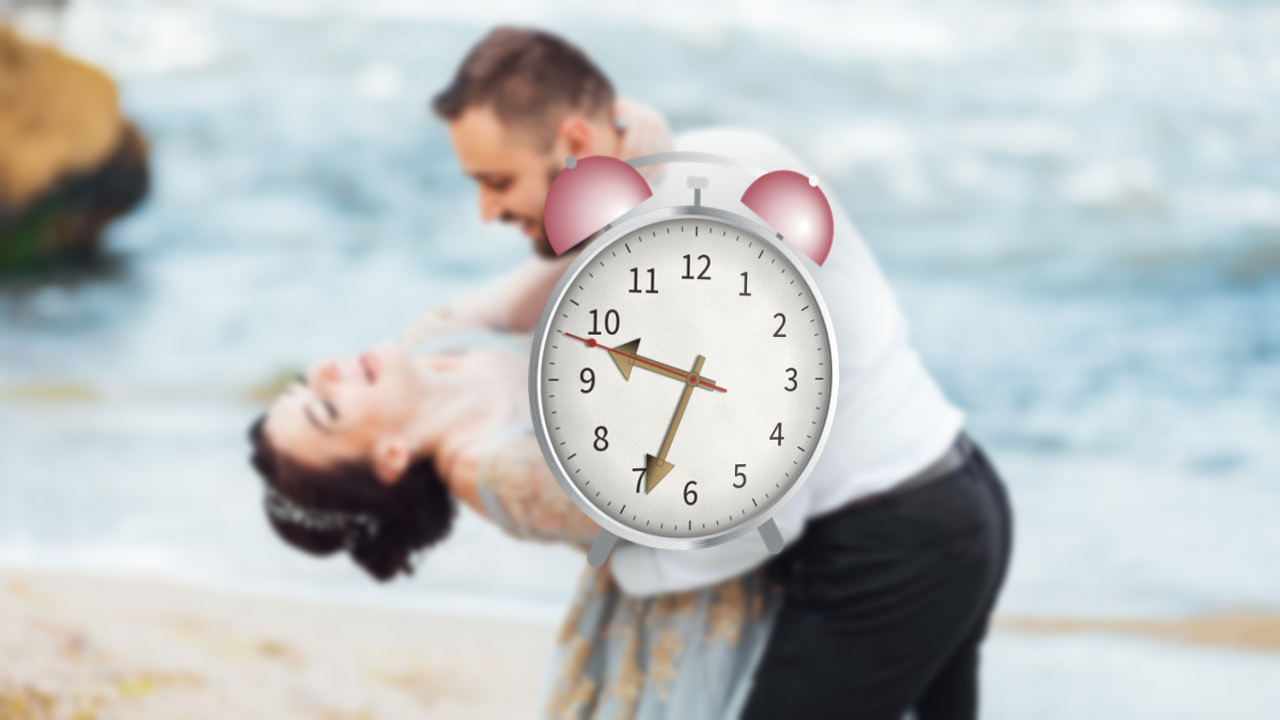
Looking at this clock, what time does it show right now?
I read 9:33:48
